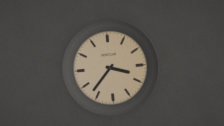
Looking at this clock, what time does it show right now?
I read 3:37
